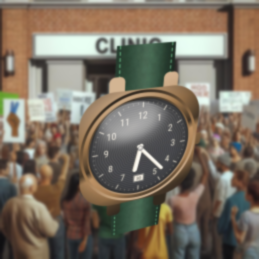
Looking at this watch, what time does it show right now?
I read 6:23
